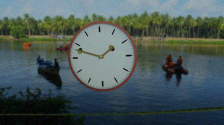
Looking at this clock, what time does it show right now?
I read 1:48
